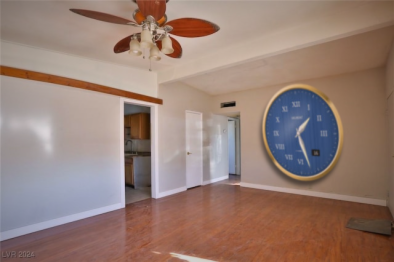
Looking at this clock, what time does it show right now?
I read 1:27
